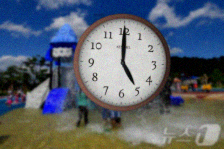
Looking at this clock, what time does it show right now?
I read 5:00
